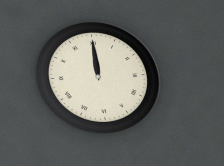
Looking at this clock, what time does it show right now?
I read 12:00
